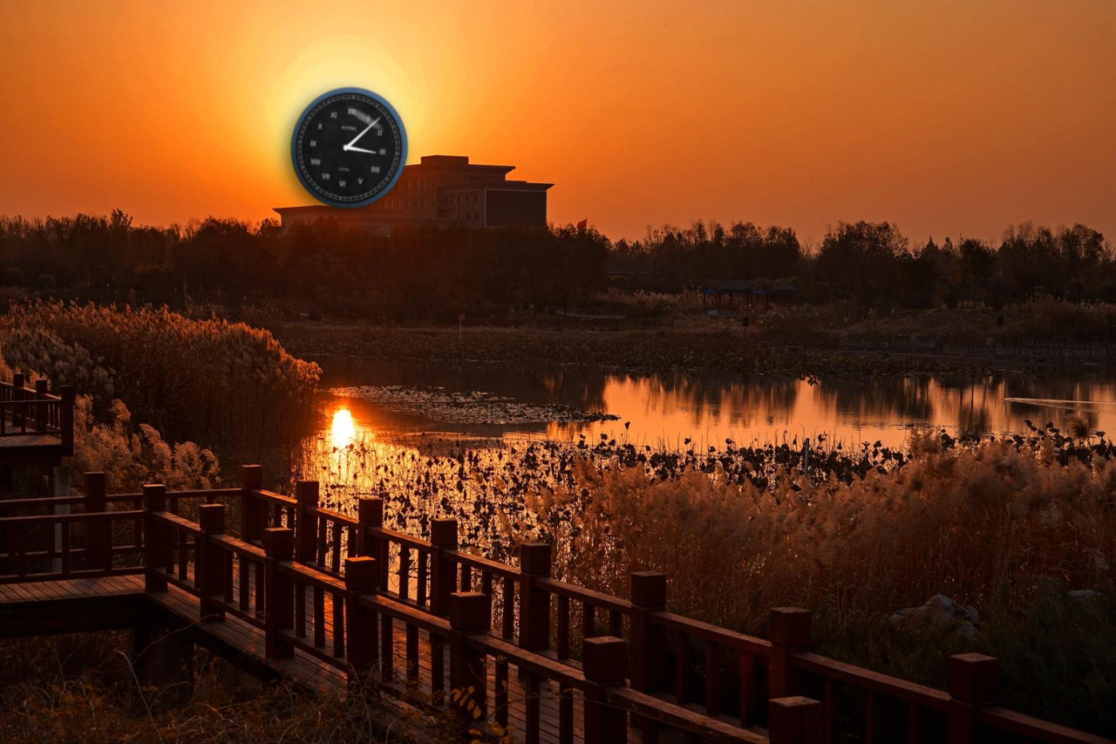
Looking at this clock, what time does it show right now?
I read 3:07
